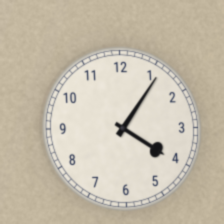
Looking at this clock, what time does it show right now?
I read 4:06
